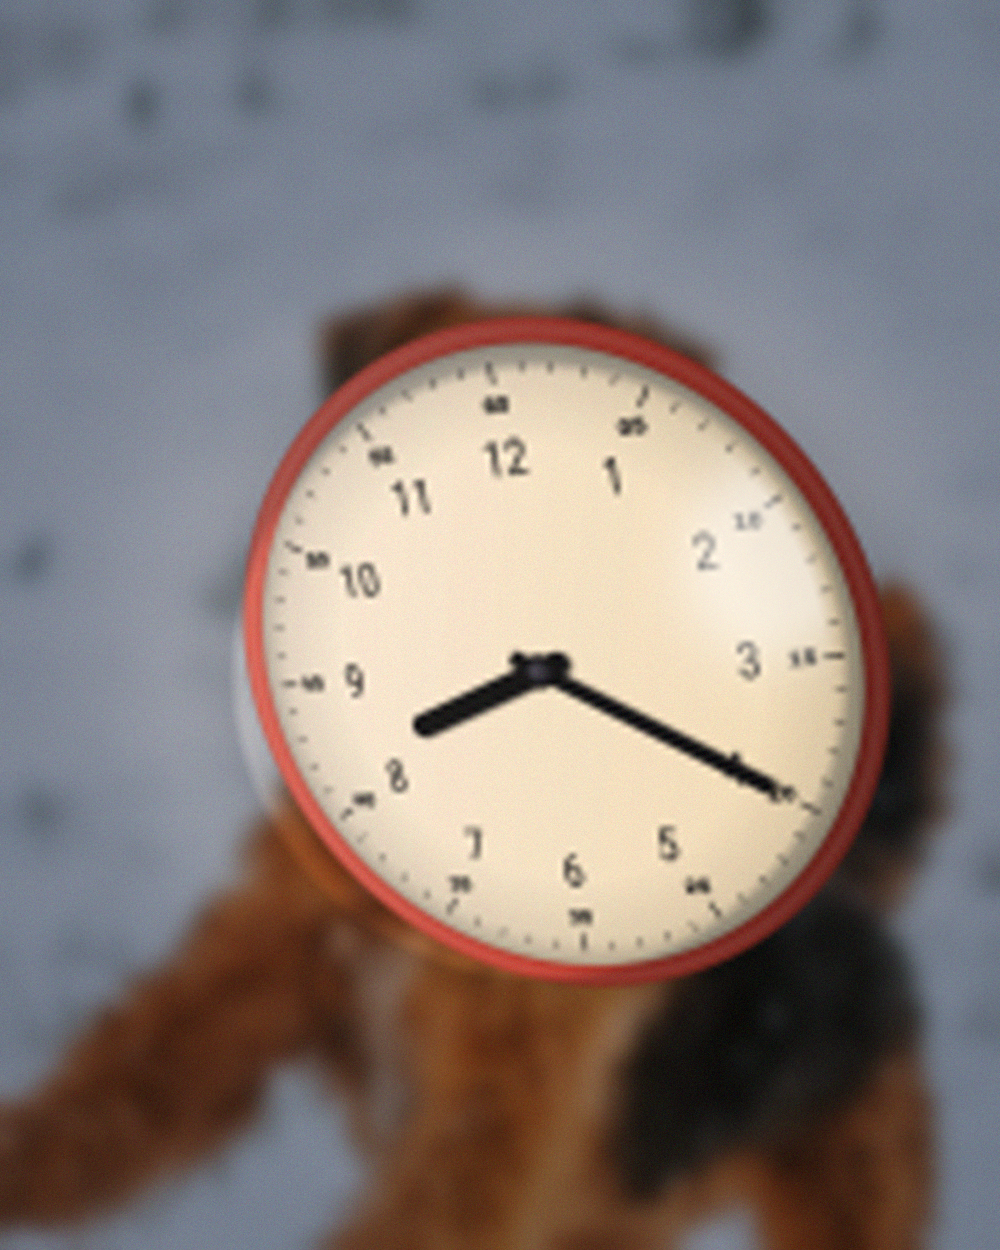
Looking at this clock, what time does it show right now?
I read 8:20
